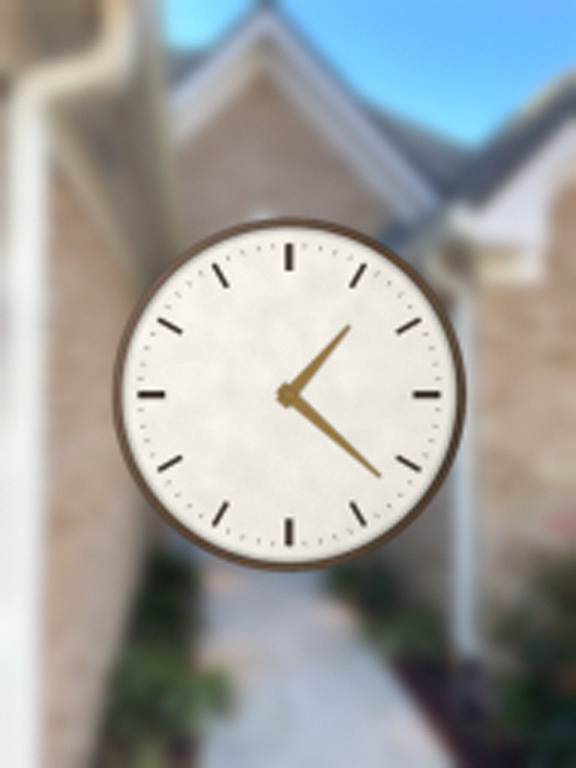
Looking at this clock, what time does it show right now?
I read 1:22
